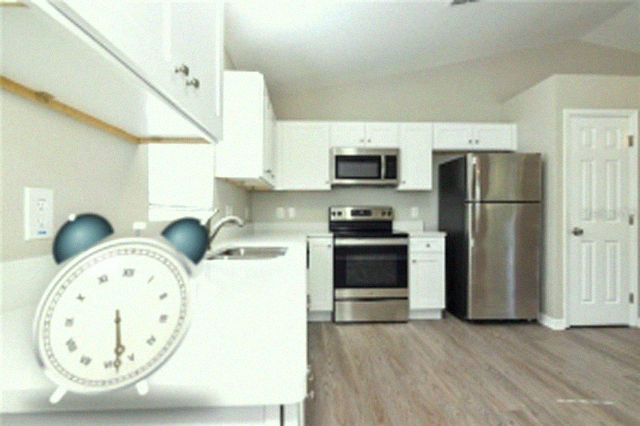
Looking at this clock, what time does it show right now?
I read 5:28
